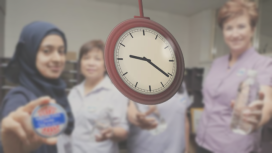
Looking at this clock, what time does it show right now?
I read 9:21
